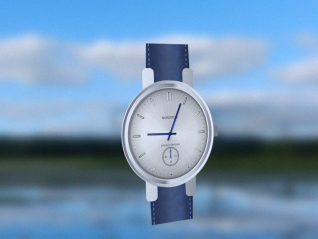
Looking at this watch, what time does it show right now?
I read 9:04
